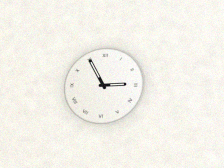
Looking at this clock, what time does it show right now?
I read 2:55
